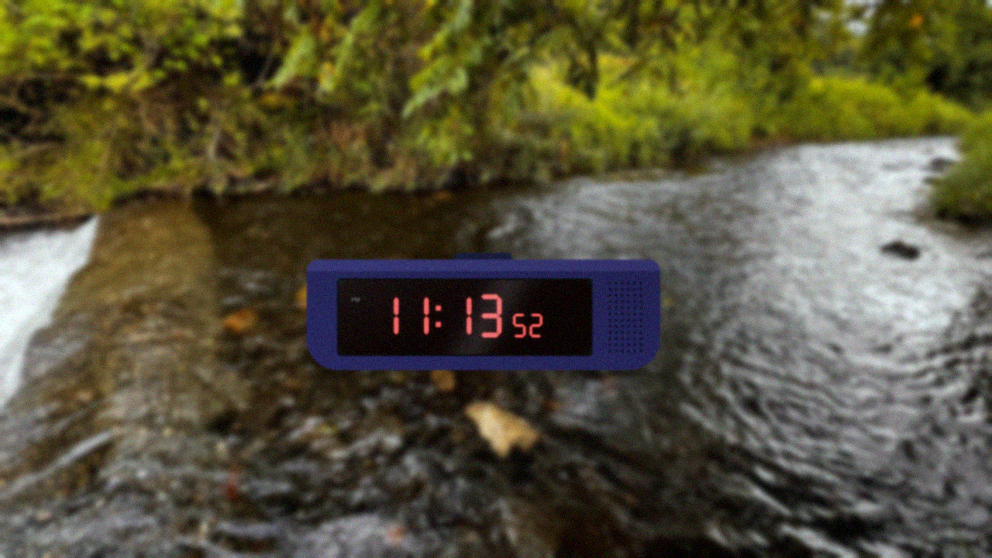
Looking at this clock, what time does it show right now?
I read 11:13:52
